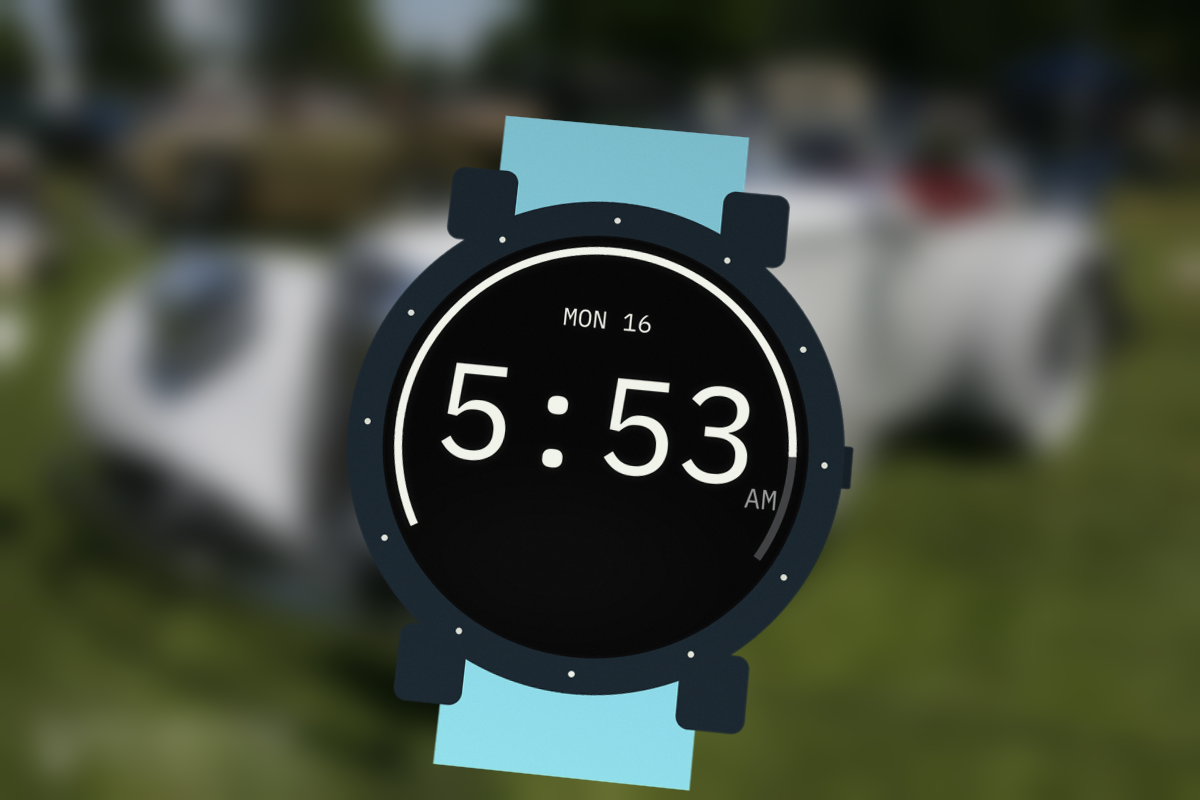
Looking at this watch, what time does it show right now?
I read 5:53
